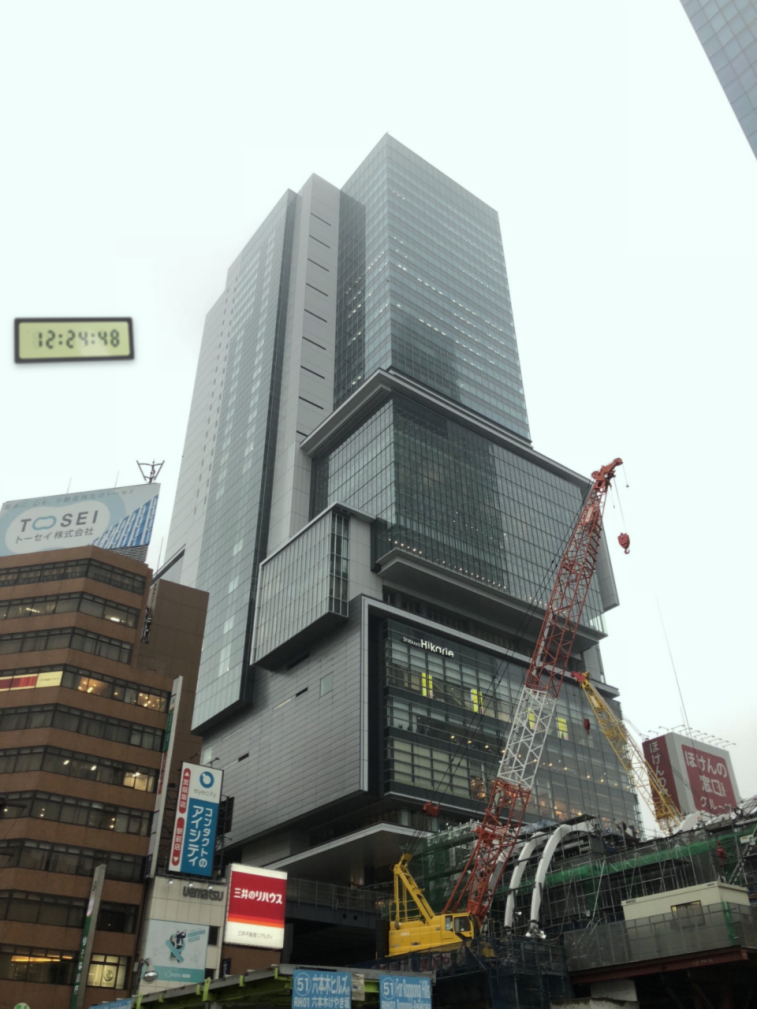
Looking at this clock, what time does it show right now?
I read 12:24:48
